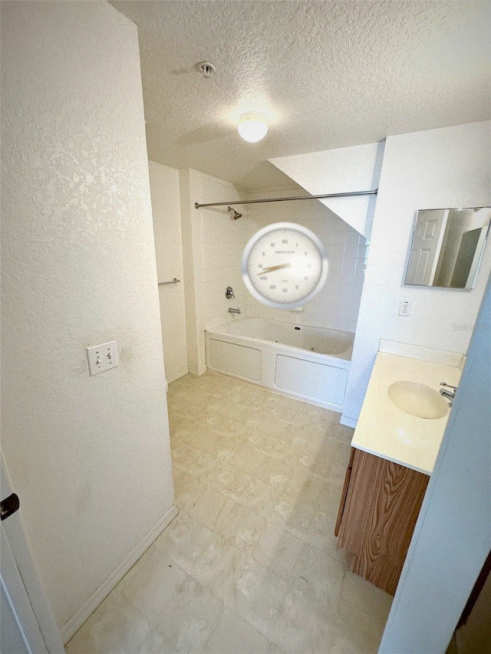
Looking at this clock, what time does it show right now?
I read 8:42
